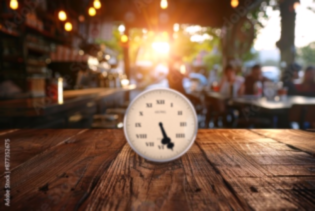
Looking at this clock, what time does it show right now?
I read 5:26
